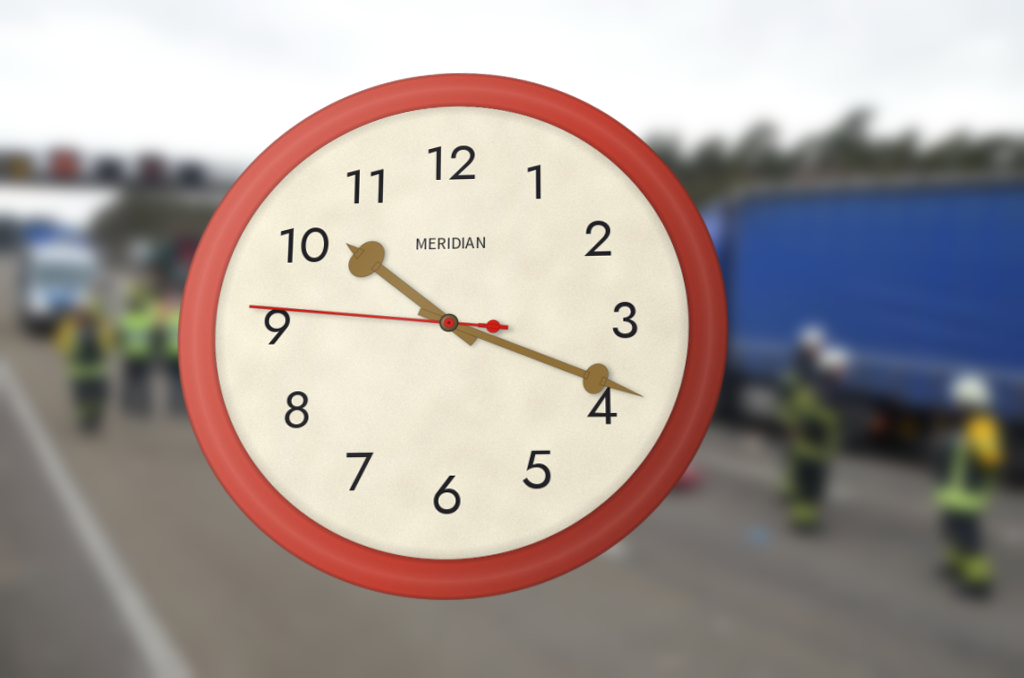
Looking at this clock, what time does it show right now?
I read 10:18:46
